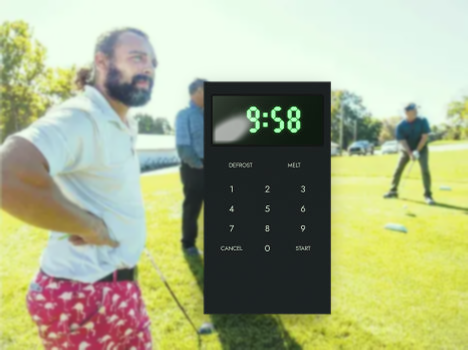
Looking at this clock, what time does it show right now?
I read 9:58
